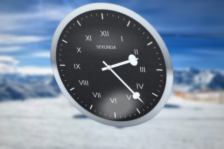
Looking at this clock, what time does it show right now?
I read 2:23
